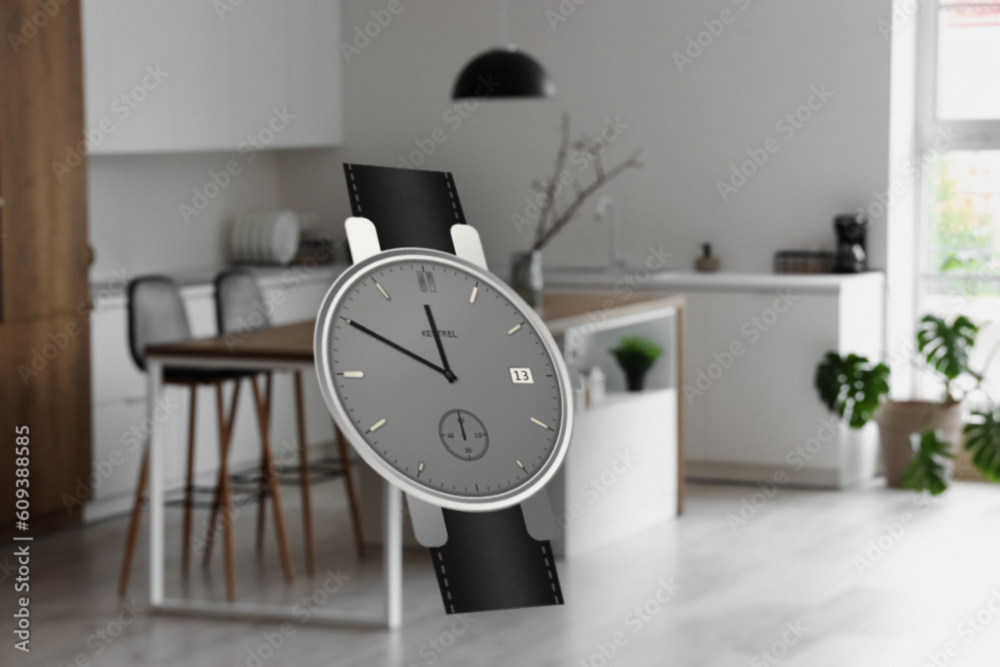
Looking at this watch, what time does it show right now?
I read 11:50
